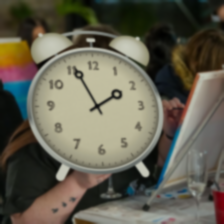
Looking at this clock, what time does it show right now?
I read 1:56
